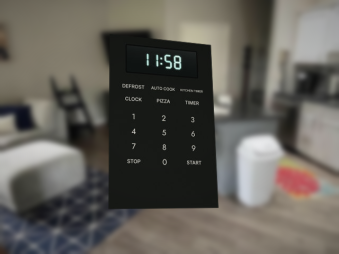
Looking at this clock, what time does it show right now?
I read 11:58
